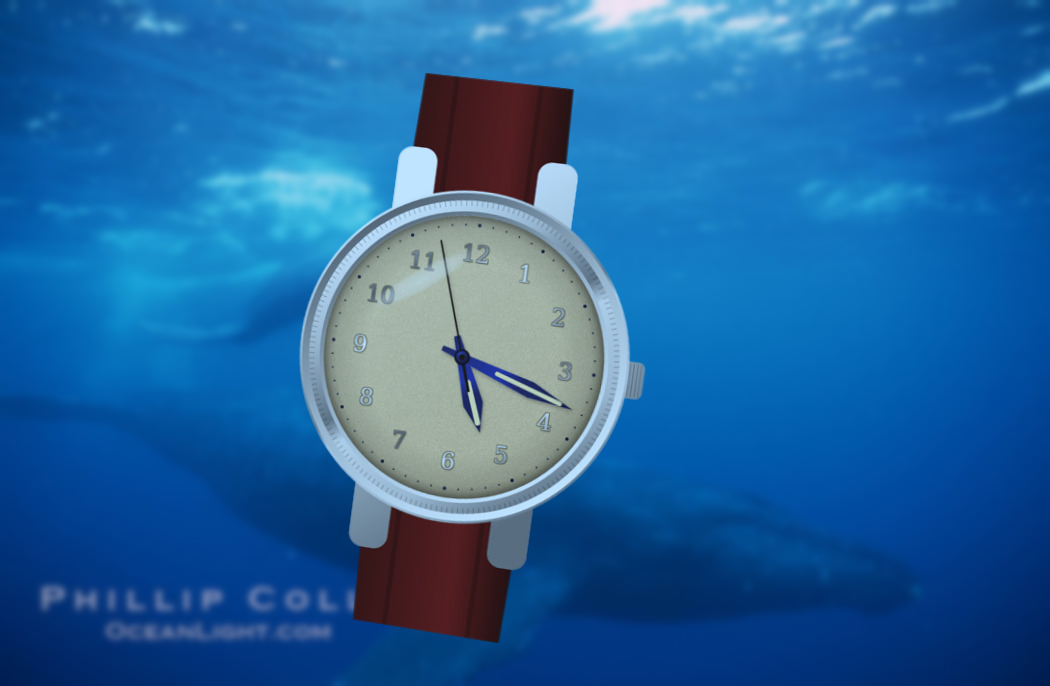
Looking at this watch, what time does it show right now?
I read 5:17:57
